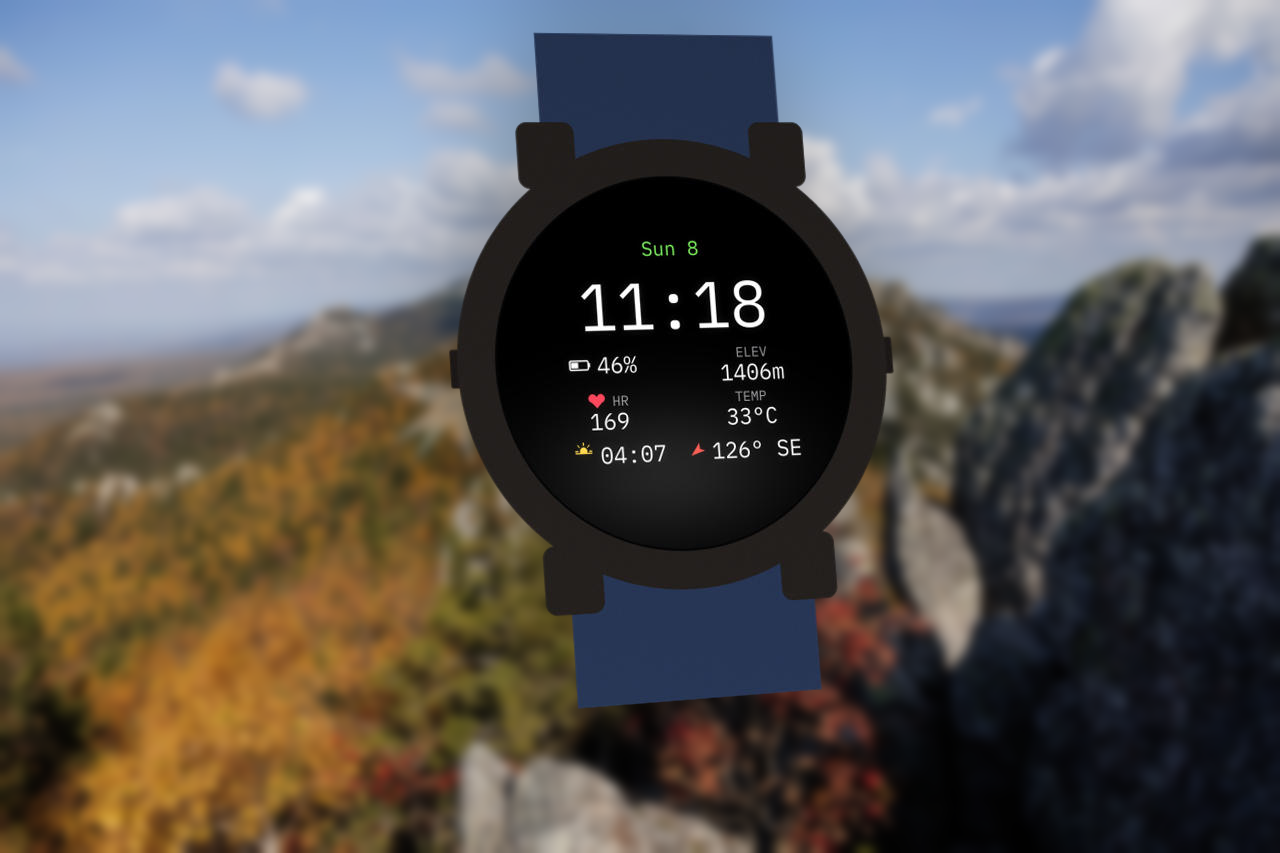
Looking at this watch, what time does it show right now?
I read 11:18
